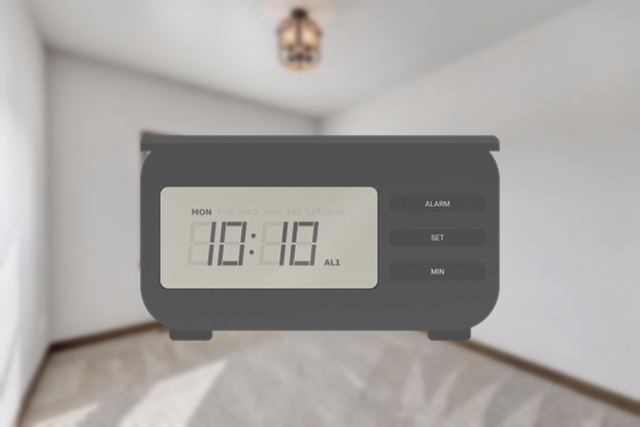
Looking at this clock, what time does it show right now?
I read 10:10
